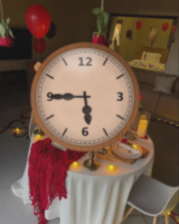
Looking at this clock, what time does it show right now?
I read 5:45
